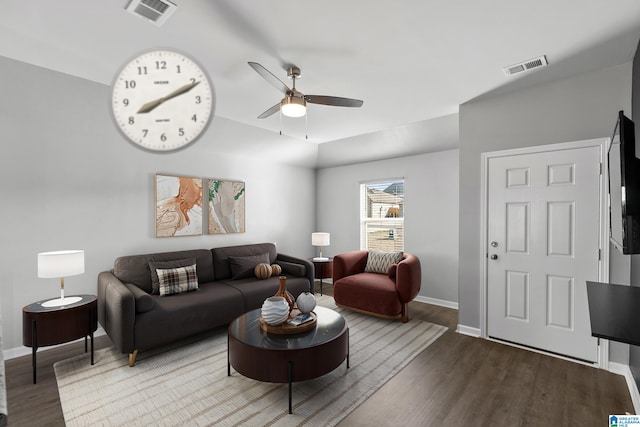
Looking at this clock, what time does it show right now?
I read 8:11
